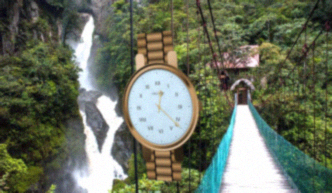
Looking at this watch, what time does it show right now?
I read 12:22
